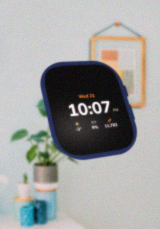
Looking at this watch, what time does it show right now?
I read 10:07
